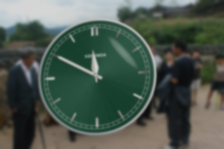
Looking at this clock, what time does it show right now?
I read 11:50
